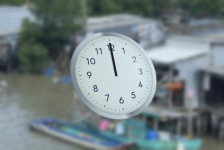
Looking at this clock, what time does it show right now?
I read 12:00
